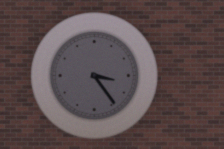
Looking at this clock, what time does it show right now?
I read 3:24
